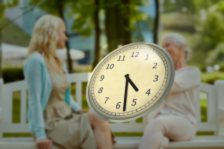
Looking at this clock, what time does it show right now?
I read 4:28
